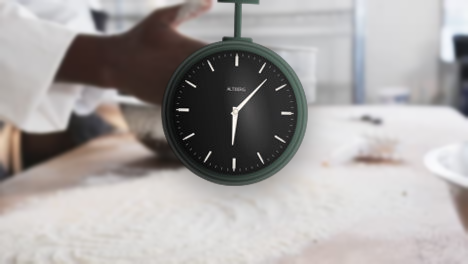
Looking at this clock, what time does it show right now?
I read 6:07
